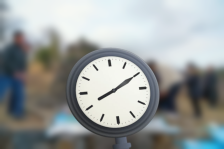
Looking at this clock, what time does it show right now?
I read 8:10
